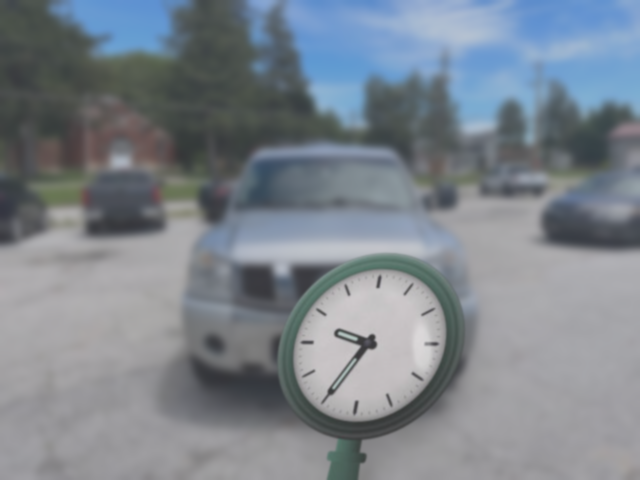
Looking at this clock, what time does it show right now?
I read 9:35
